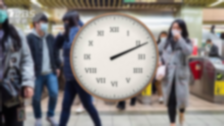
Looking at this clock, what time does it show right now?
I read 2:11
